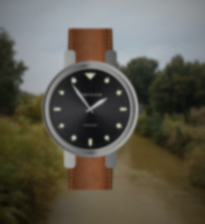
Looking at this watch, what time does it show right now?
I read 1:54
